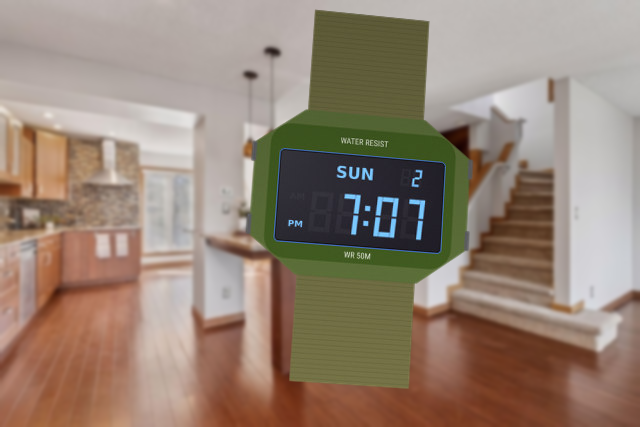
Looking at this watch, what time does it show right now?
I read 7:07
